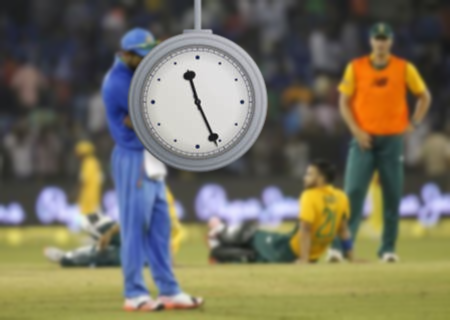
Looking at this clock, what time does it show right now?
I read 11:26
